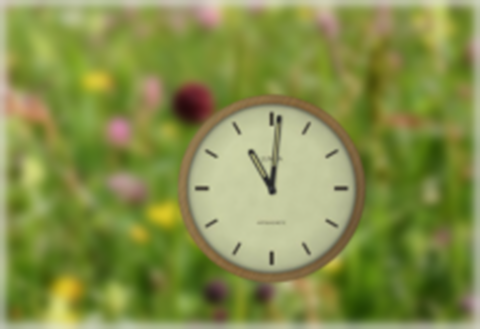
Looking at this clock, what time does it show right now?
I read 11:01
